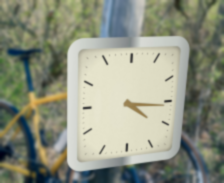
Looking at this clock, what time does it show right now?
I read 4:16
